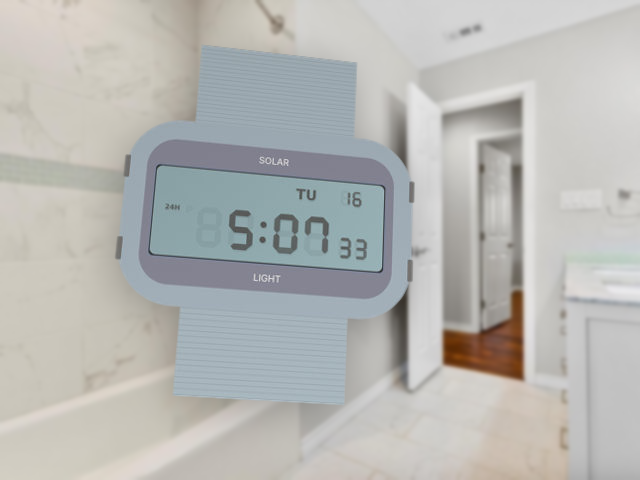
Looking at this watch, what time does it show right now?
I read 5:07:33
